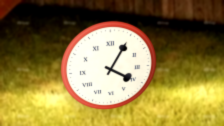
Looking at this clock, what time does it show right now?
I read 4:05
